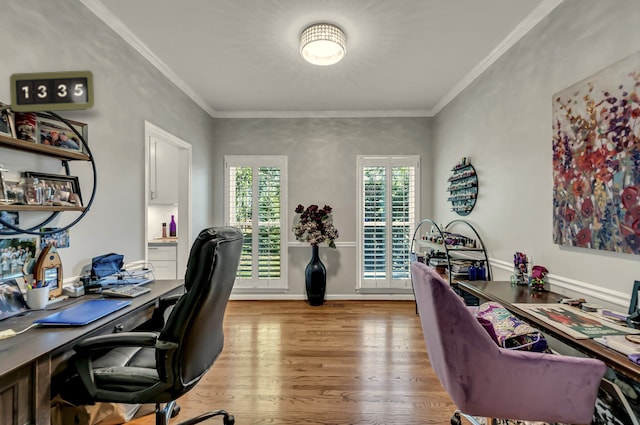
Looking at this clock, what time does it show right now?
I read 13:35
